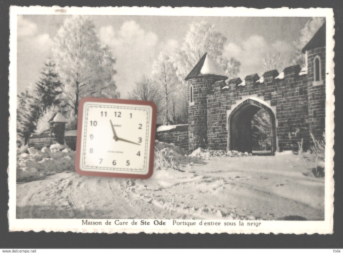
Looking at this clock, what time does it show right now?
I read 11:17
